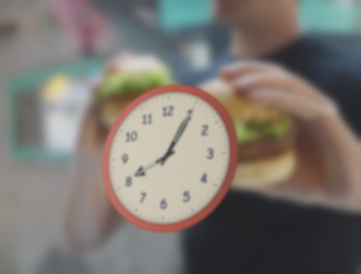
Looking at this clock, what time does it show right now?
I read 8:05
